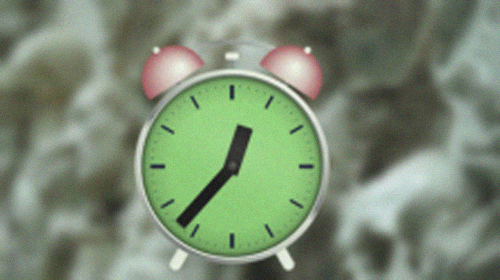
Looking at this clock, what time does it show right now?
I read 12:37
